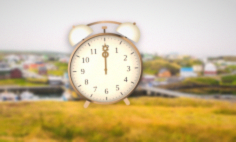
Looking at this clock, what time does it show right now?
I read 12:00
